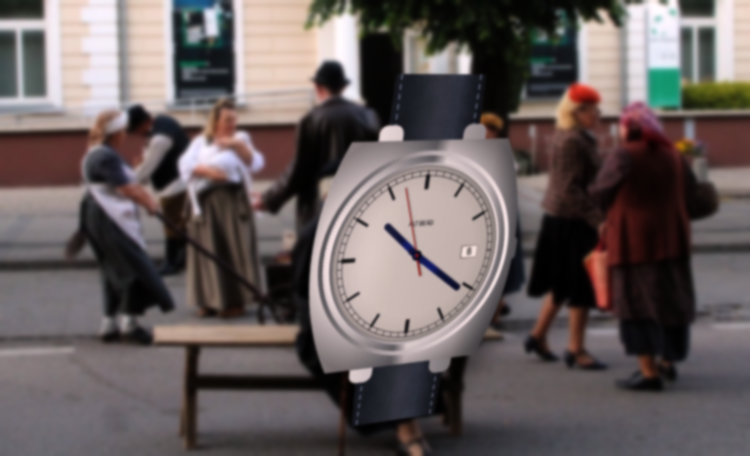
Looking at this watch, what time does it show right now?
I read 10:20:57
